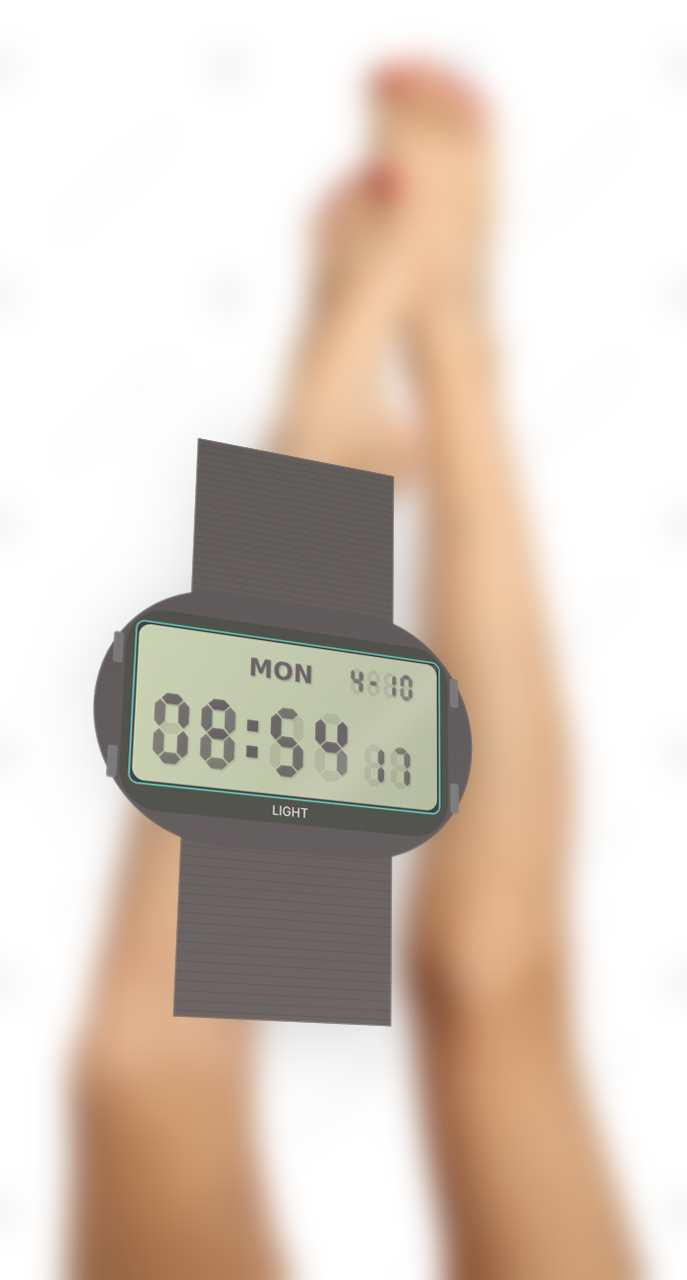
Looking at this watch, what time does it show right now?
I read 8:54:17
